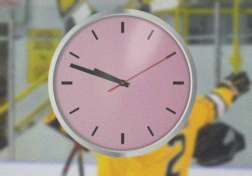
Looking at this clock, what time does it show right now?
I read 9:48:10
